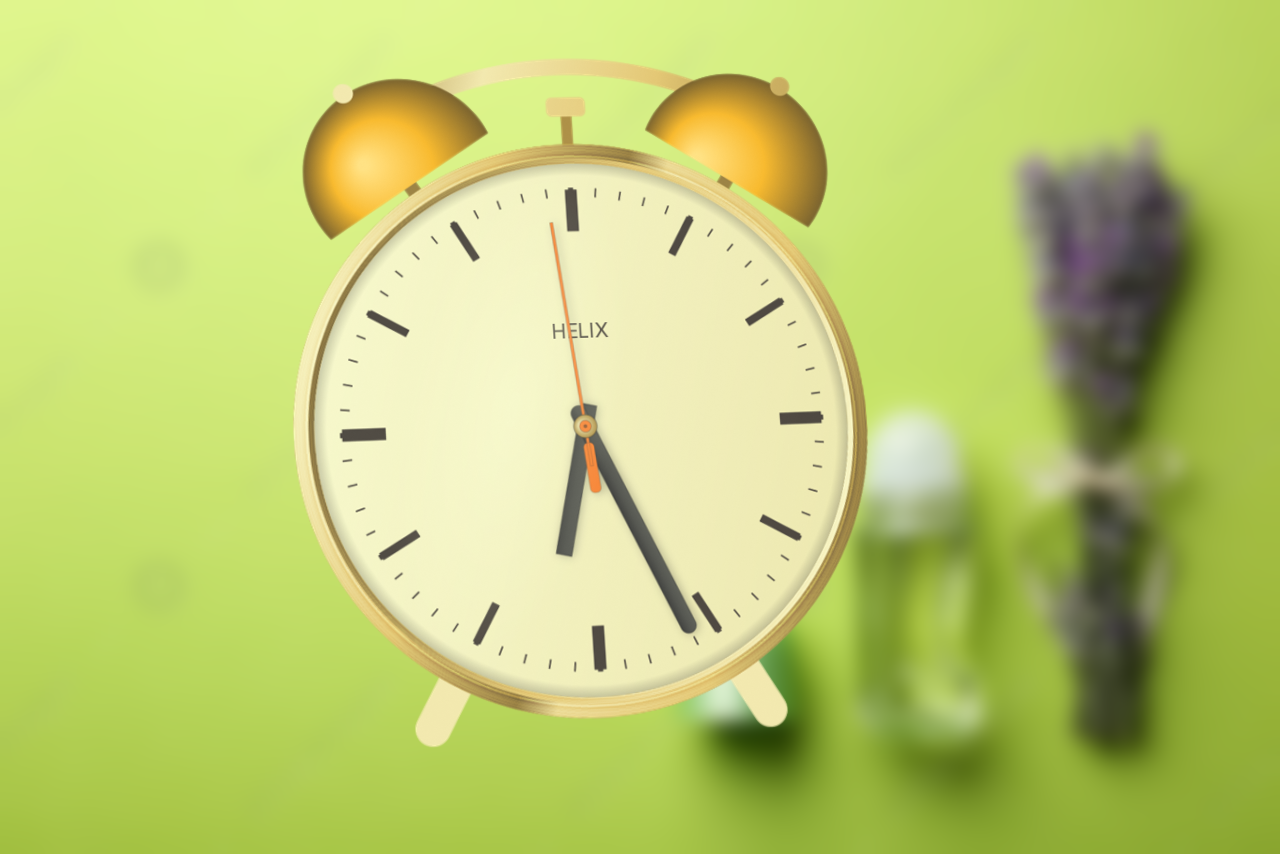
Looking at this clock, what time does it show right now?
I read 6:25:59
